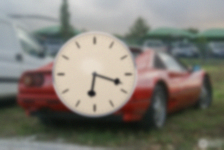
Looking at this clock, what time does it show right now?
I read 6:18
